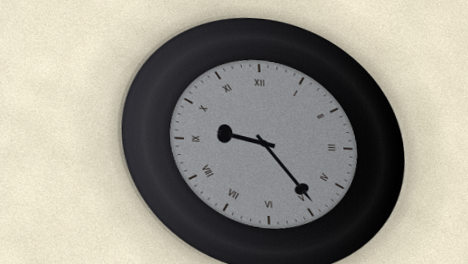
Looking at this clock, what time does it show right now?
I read 9:24
